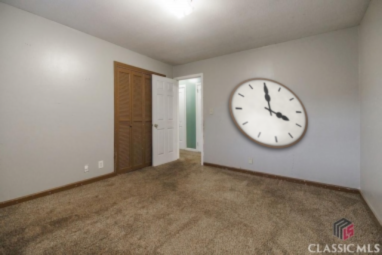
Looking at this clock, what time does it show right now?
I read 4:00
